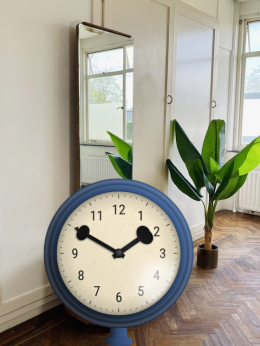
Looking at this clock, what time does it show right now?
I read 1:50
